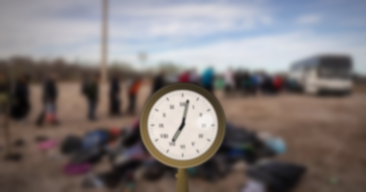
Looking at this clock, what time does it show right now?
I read 7:02
